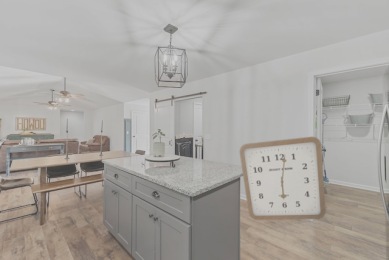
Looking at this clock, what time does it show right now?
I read 6:02
